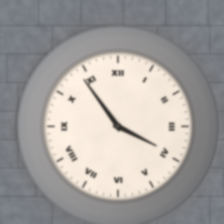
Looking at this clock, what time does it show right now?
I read 3:54
